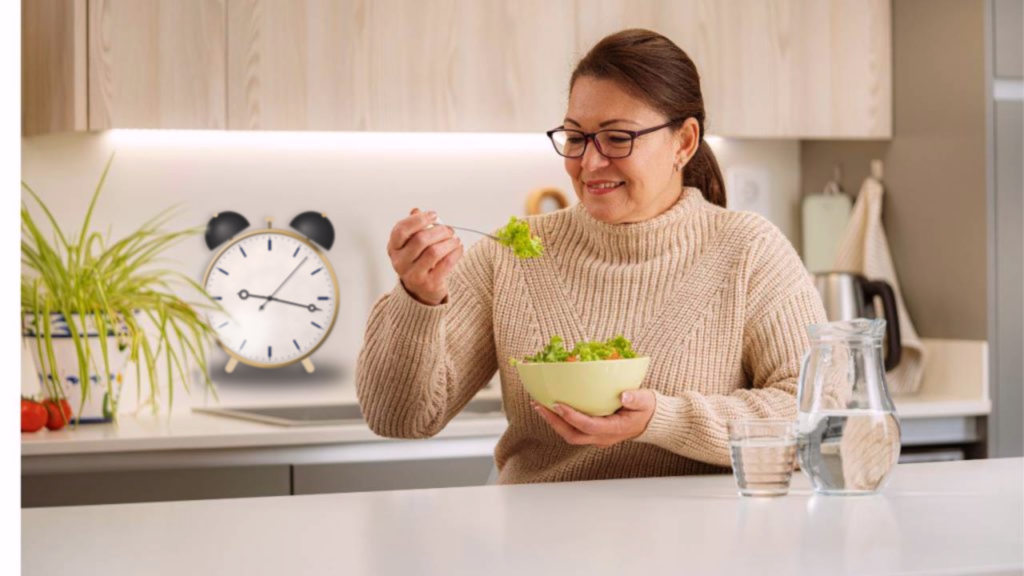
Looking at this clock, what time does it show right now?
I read 9:17:07
